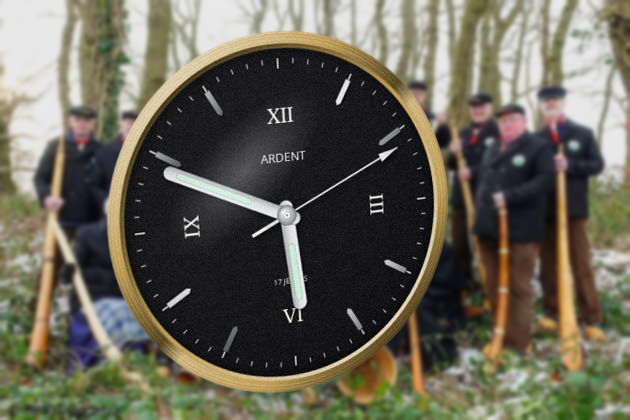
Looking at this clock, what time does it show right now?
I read 5:49:11
